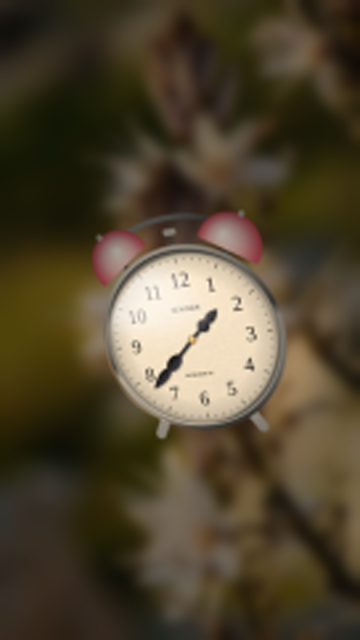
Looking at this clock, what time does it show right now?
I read 1:38
